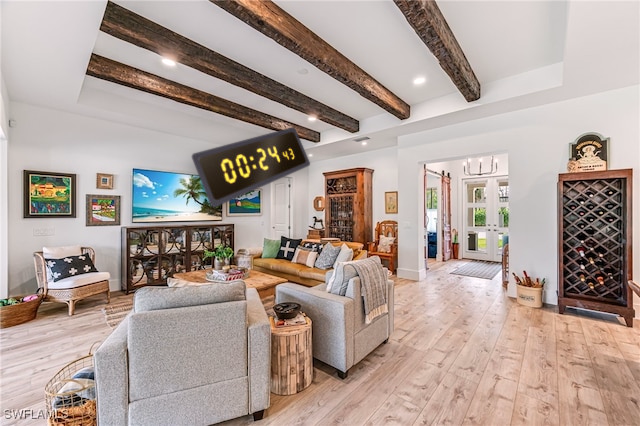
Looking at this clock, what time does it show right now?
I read 0:24:43
